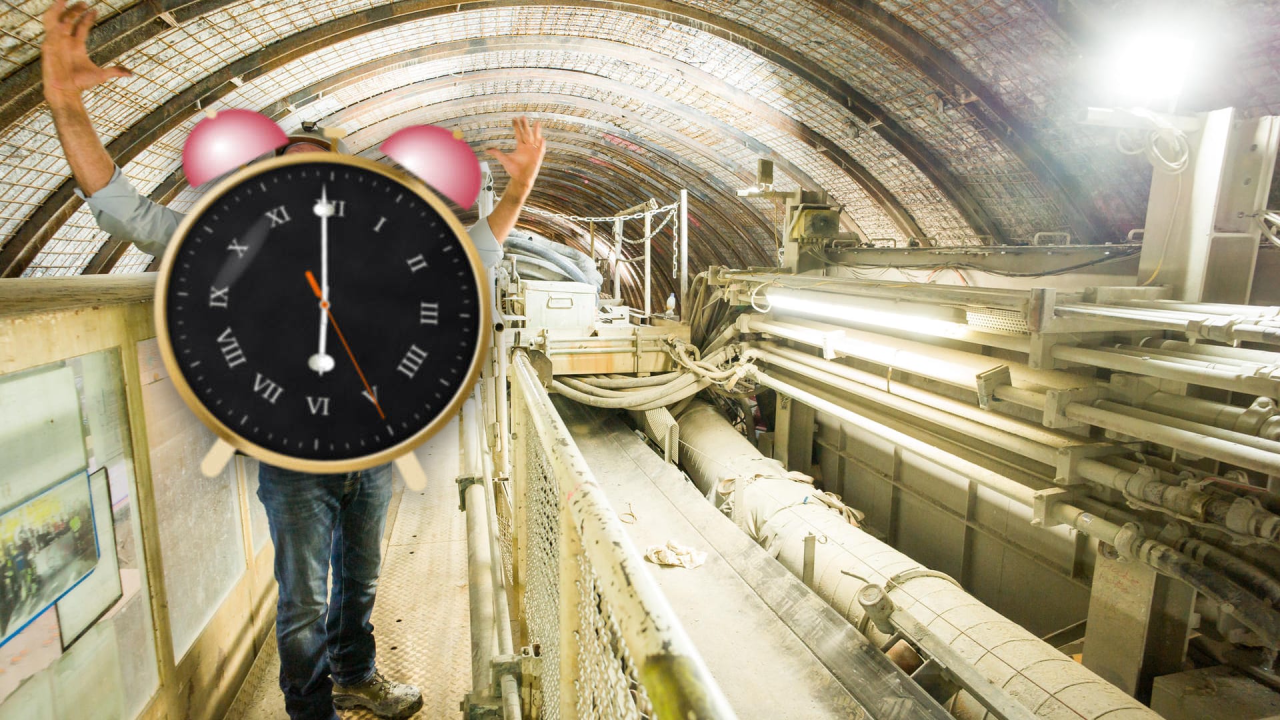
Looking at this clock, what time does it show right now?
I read 5:59:25
